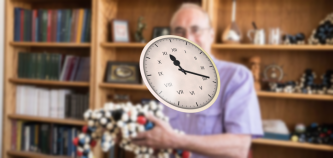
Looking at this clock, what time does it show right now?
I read 11:19
